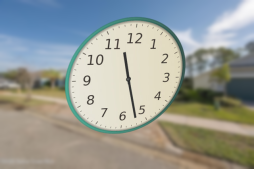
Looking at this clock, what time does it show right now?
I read 11:27
